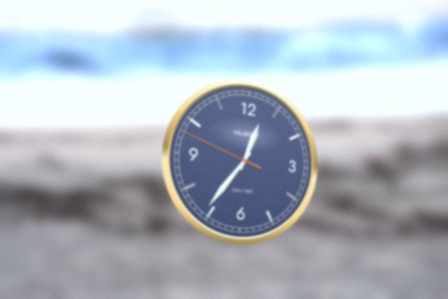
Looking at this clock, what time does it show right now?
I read 12:35:48
